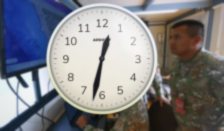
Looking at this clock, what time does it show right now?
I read 12:32
